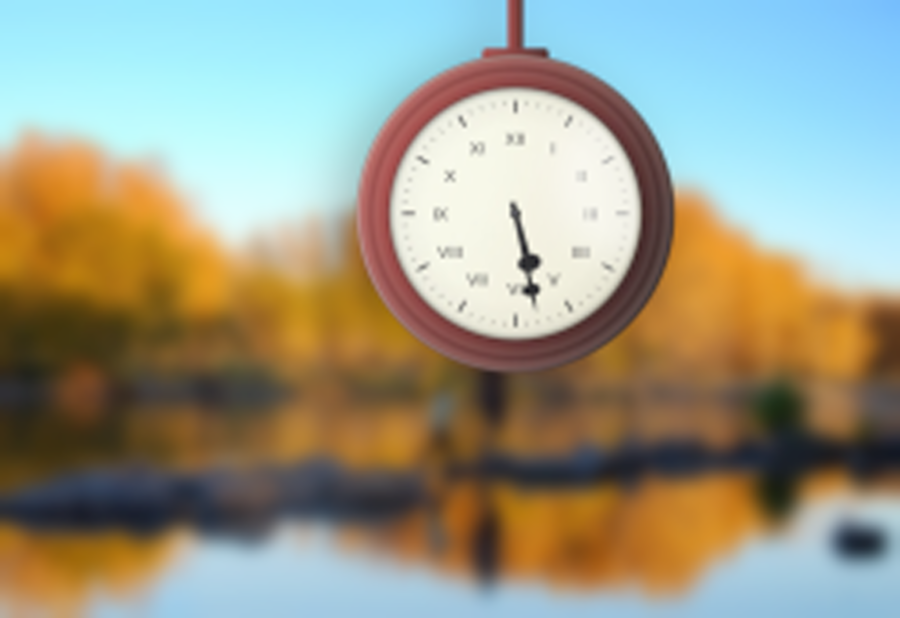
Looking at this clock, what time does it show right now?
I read 5:28
